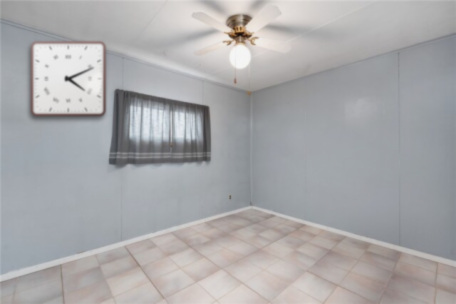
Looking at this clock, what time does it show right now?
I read 4:11
